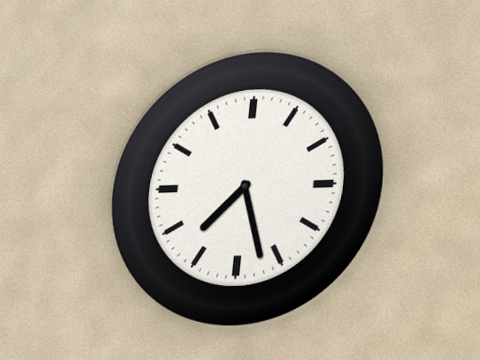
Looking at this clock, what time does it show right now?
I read 7:27
